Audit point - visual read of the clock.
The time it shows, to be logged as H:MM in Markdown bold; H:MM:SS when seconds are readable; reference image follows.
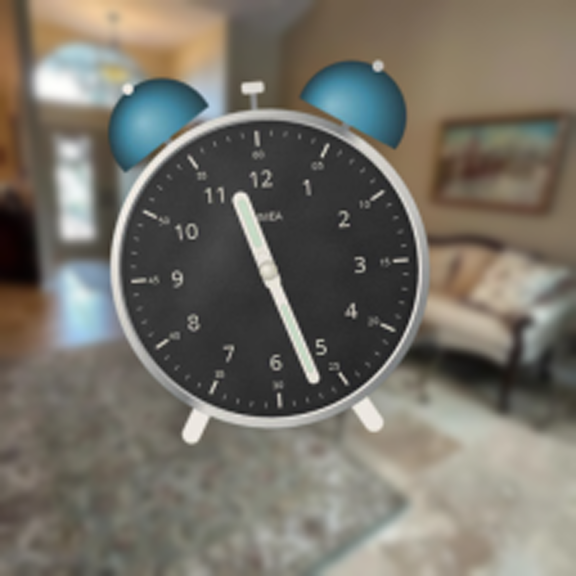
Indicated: **11:27**
